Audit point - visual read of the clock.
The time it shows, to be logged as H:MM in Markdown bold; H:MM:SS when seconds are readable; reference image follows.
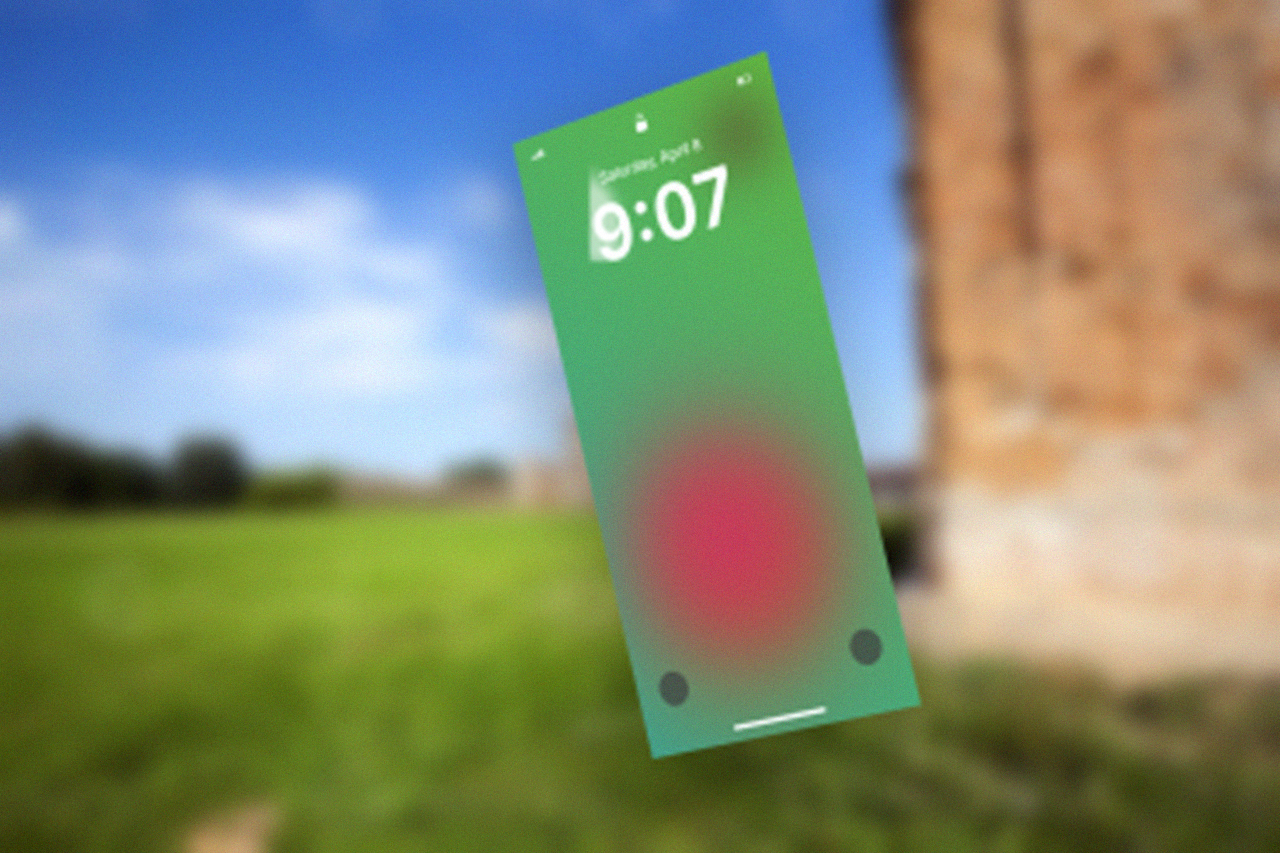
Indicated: **9:07**
